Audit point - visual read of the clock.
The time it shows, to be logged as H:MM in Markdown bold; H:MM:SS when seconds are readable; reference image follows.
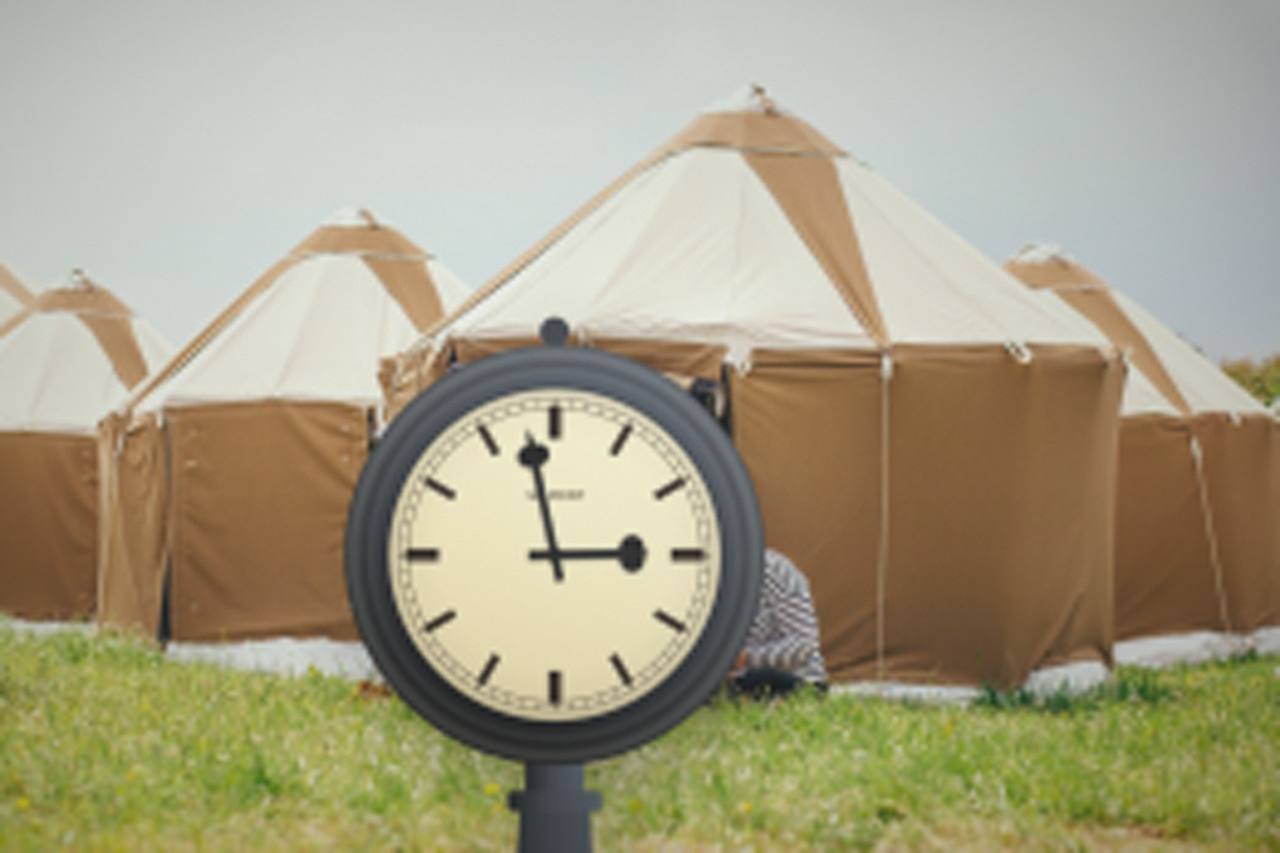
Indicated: **2:58**
